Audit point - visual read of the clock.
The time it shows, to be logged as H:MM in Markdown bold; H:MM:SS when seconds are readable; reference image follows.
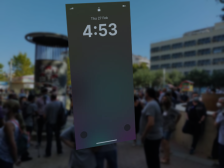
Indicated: **4:53**
